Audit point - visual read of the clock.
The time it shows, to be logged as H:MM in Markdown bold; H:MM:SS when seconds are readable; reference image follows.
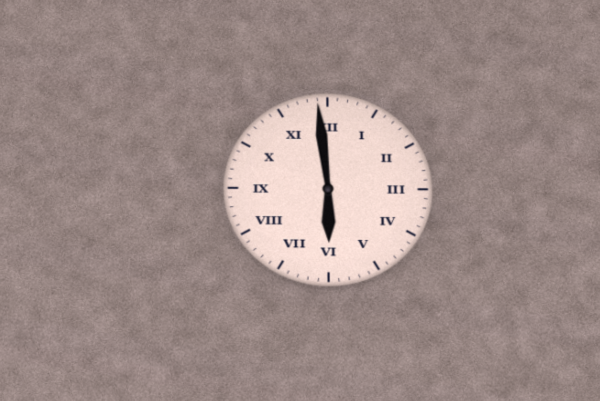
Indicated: **5:59**
